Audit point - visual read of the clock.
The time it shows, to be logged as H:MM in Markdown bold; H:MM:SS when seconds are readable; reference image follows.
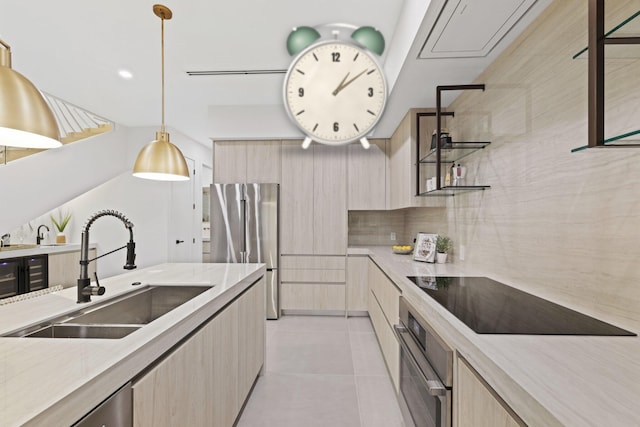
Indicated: **1:09**
